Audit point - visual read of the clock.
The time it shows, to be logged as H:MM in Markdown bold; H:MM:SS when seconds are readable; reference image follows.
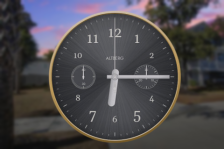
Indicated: **6:15**
